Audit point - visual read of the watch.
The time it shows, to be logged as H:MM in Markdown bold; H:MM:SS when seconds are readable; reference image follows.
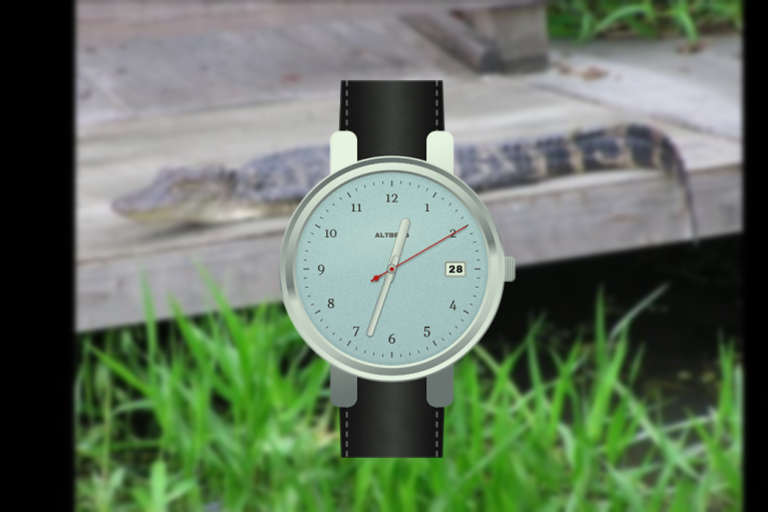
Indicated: **12:33:10**
